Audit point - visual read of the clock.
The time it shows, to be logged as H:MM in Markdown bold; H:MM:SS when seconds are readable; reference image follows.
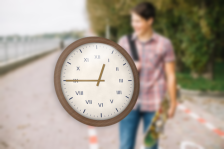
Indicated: **12:45**
